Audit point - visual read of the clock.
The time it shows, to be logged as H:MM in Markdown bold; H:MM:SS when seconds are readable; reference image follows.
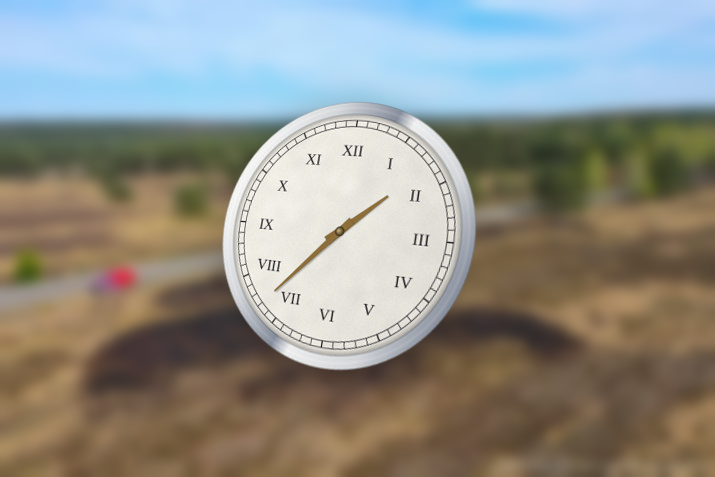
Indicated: **1:37**
